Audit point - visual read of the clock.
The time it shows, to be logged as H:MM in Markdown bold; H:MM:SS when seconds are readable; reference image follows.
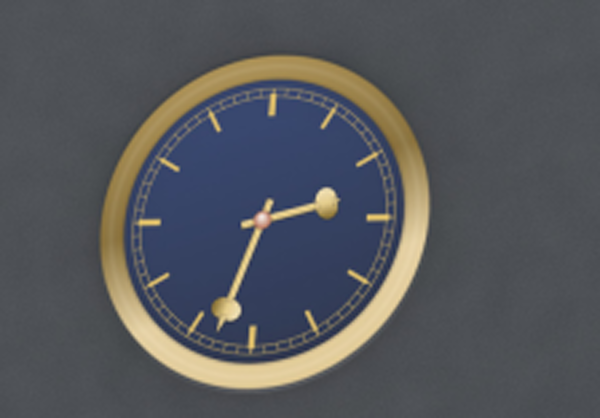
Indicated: **2:33**
